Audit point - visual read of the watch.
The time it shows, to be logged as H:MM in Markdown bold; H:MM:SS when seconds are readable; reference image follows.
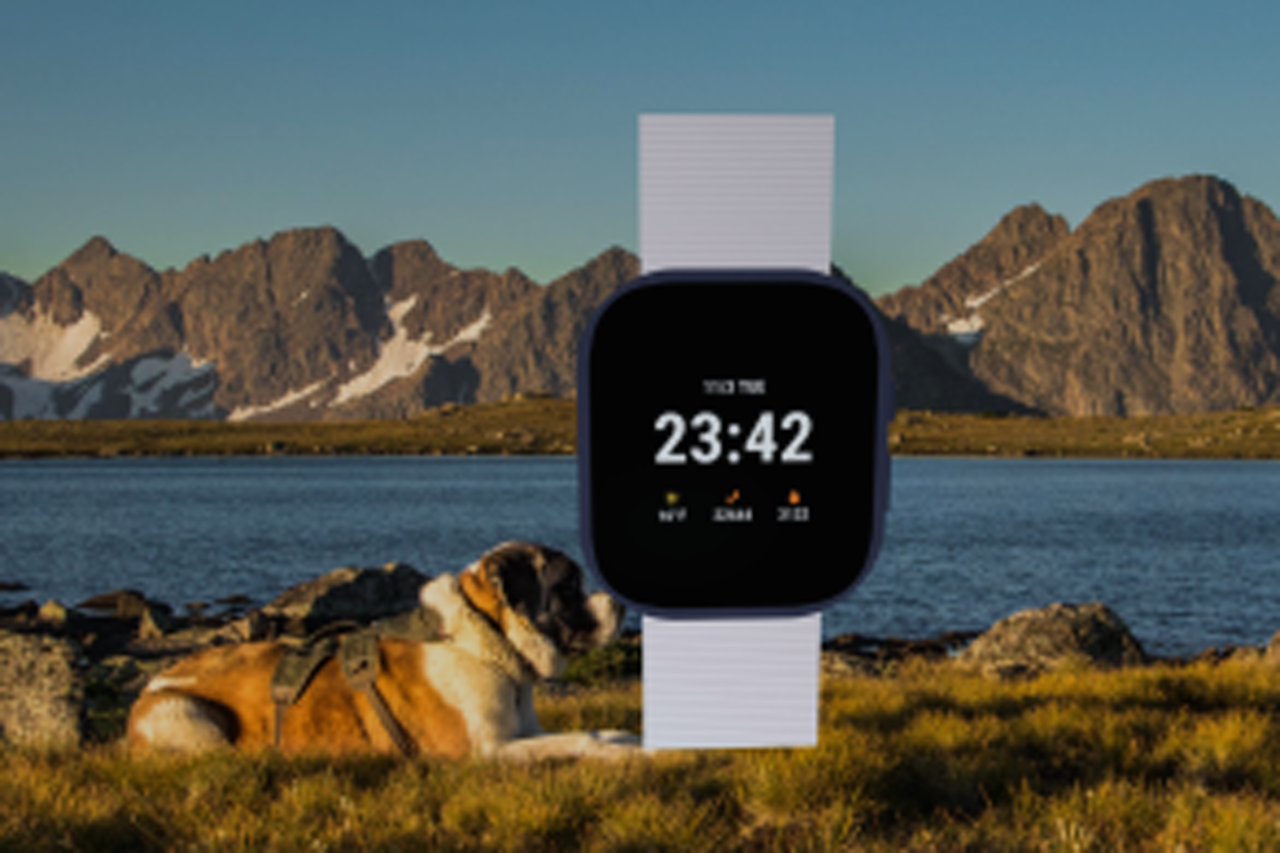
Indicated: **23:42**
